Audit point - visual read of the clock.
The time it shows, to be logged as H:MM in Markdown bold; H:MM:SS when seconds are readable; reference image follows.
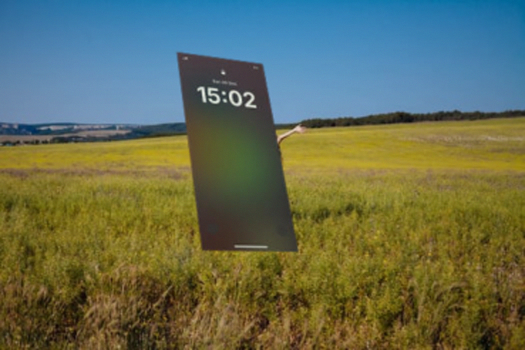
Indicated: **15:02**
